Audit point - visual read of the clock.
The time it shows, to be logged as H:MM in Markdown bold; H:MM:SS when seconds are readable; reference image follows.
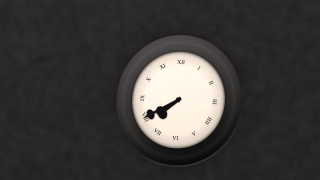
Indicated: **7:40**
